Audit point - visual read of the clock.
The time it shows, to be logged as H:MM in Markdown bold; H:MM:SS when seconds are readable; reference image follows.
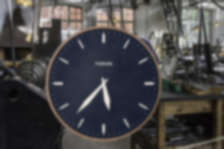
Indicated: **5:37**
